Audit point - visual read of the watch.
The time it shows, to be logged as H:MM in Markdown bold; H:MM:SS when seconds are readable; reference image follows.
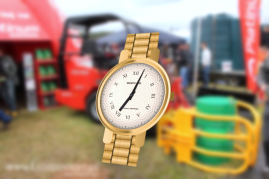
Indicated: **7:03**
